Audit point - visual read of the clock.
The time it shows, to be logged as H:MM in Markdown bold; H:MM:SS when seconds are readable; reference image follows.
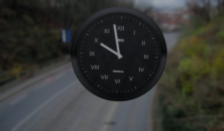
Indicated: **9:58**
